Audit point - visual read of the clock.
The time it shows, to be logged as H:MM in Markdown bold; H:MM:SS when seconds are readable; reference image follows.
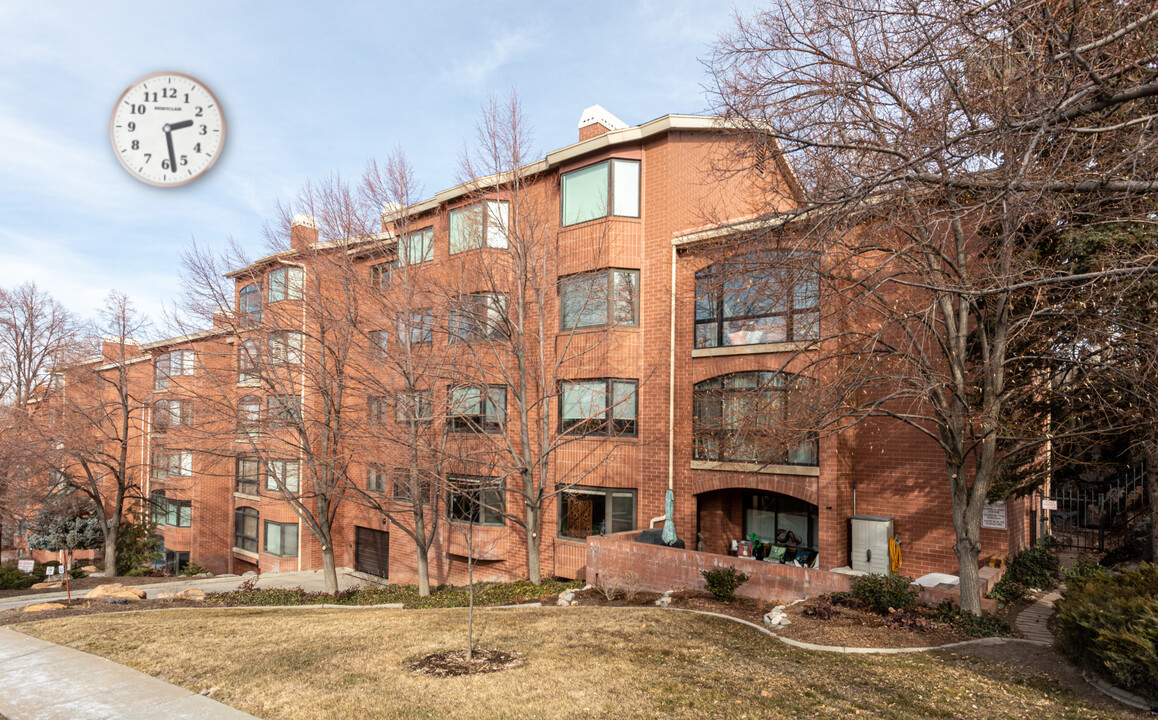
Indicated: **2:28**
